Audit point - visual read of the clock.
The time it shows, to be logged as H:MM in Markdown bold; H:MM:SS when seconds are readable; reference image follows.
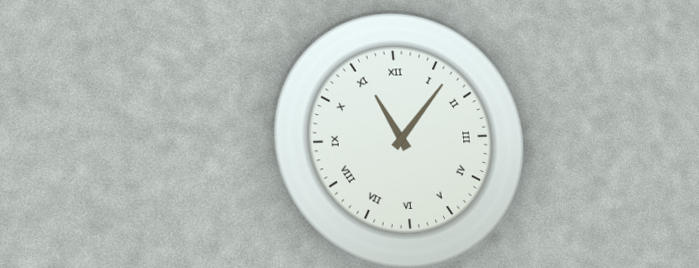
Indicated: **11:07**
